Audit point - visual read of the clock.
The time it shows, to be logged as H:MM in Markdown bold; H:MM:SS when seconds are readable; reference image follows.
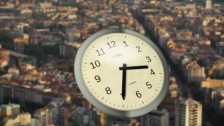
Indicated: **3:35**
